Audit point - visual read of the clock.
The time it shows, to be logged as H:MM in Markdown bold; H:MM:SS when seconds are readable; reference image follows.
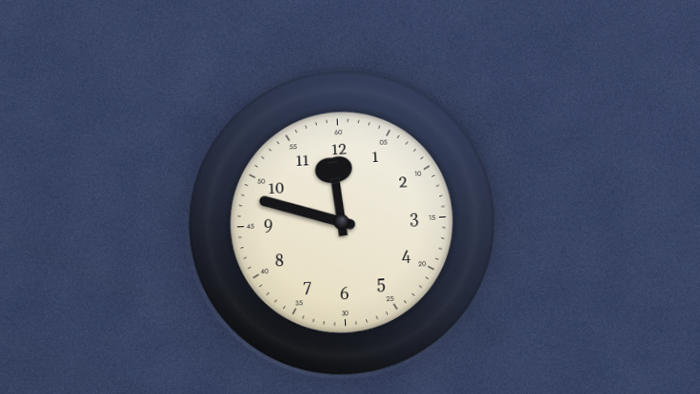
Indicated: **11:48**
